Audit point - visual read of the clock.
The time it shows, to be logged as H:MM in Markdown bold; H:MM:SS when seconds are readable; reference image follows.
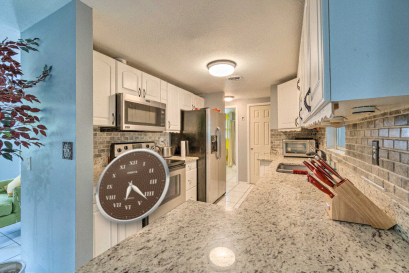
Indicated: **6:22**
